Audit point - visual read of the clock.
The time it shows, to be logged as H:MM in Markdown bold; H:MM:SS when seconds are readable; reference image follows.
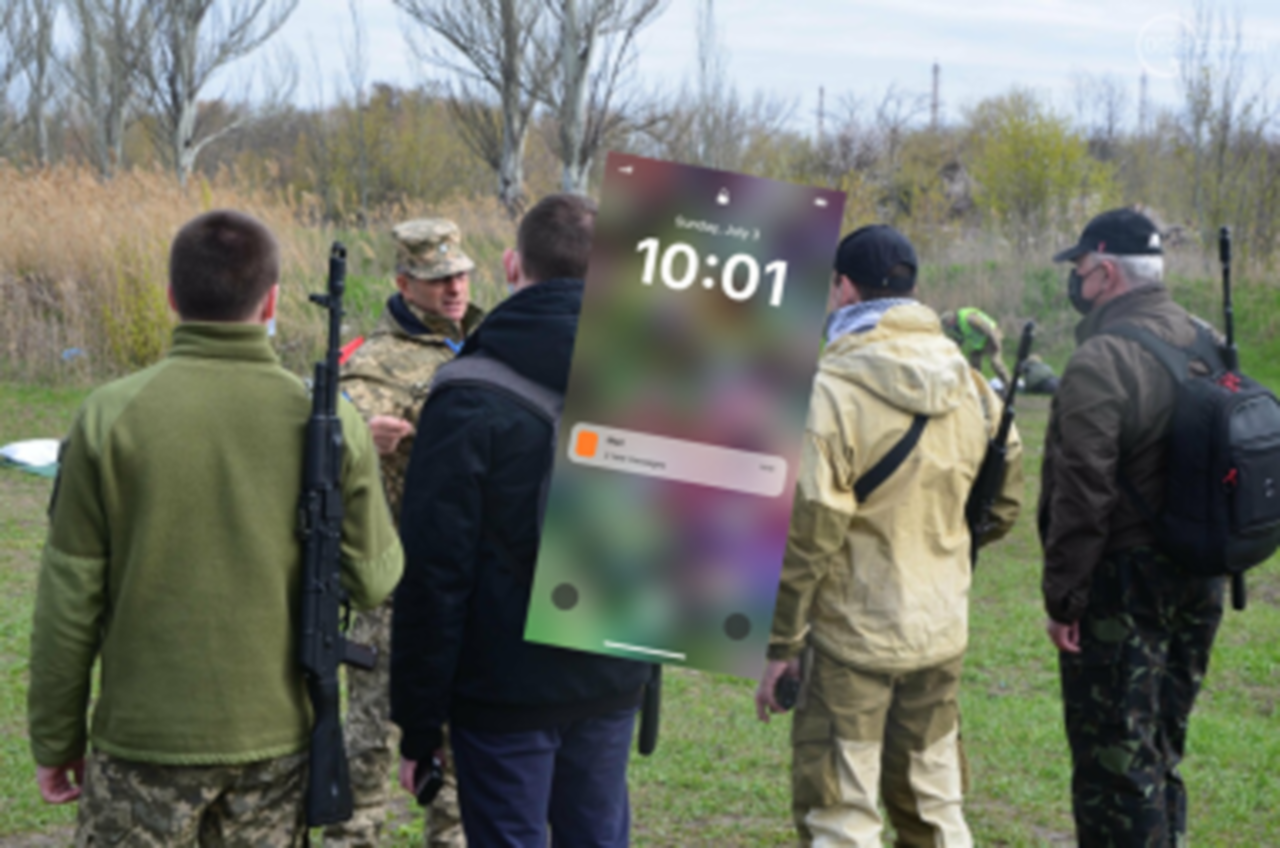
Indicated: **10:01**
